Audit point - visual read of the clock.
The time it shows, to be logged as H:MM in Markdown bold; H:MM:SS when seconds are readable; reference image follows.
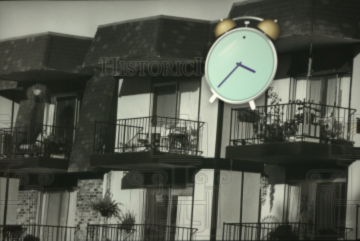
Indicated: **3:36**
